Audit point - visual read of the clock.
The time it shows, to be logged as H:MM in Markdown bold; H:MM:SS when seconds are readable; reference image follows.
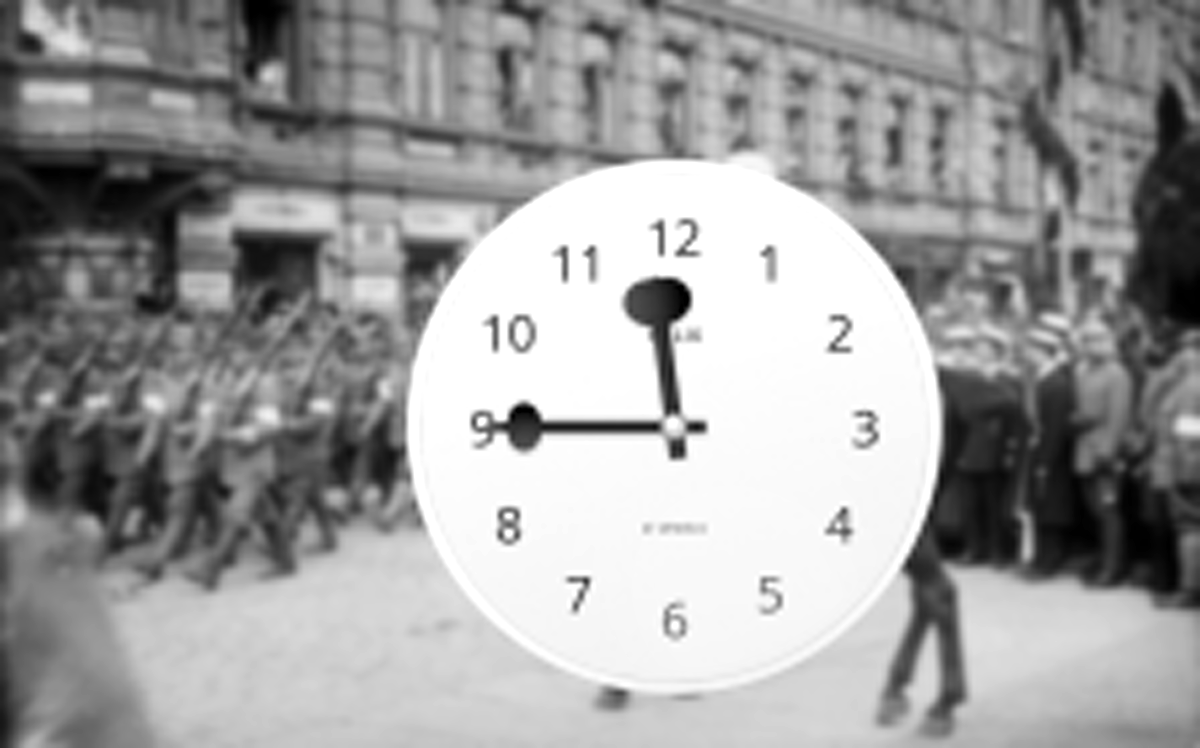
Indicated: **11:45**
